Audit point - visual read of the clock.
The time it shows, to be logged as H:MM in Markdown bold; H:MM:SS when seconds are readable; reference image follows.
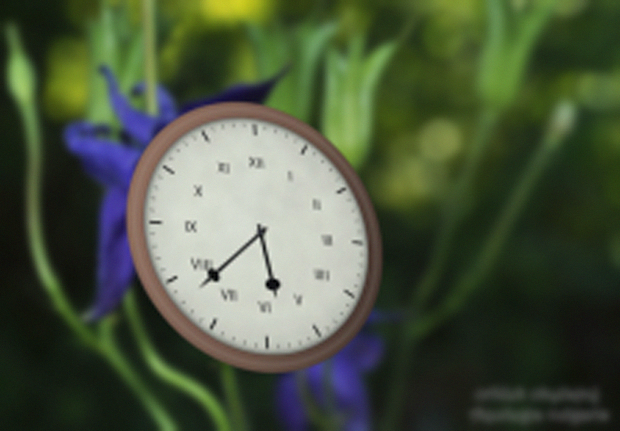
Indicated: **5:38**
